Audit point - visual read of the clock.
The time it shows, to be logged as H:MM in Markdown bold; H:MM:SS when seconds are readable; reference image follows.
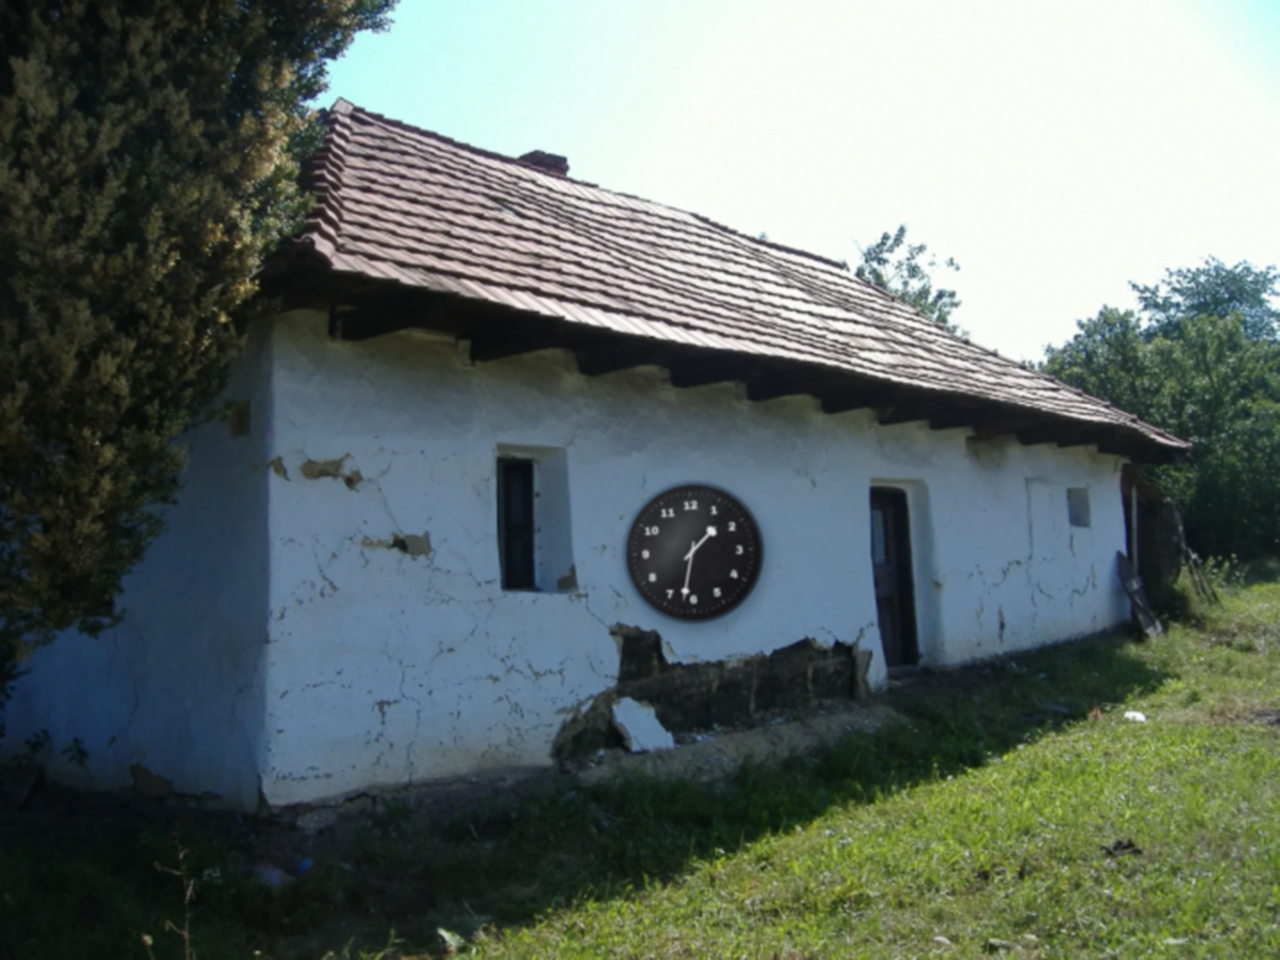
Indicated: **1:32**
